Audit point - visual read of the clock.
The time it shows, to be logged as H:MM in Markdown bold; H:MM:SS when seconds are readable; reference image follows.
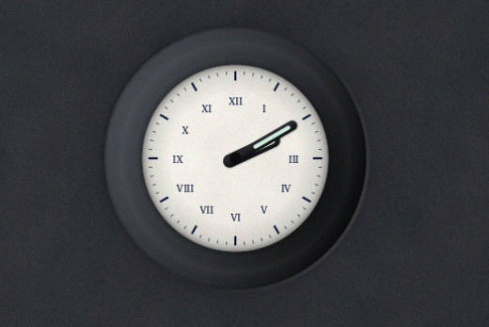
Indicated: **2:10**
